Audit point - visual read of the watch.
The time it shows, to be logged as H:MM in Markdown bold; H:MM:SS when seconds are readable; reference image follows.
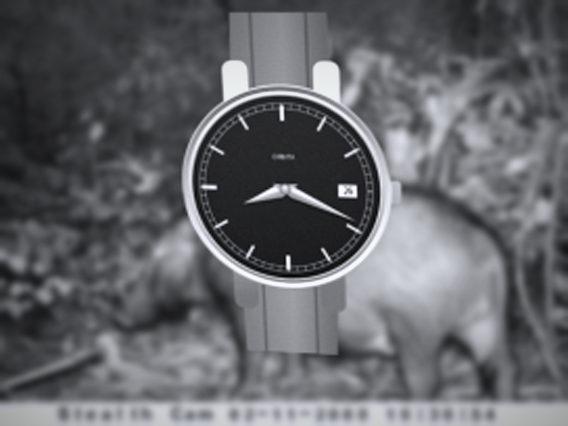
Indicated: **8:19**
